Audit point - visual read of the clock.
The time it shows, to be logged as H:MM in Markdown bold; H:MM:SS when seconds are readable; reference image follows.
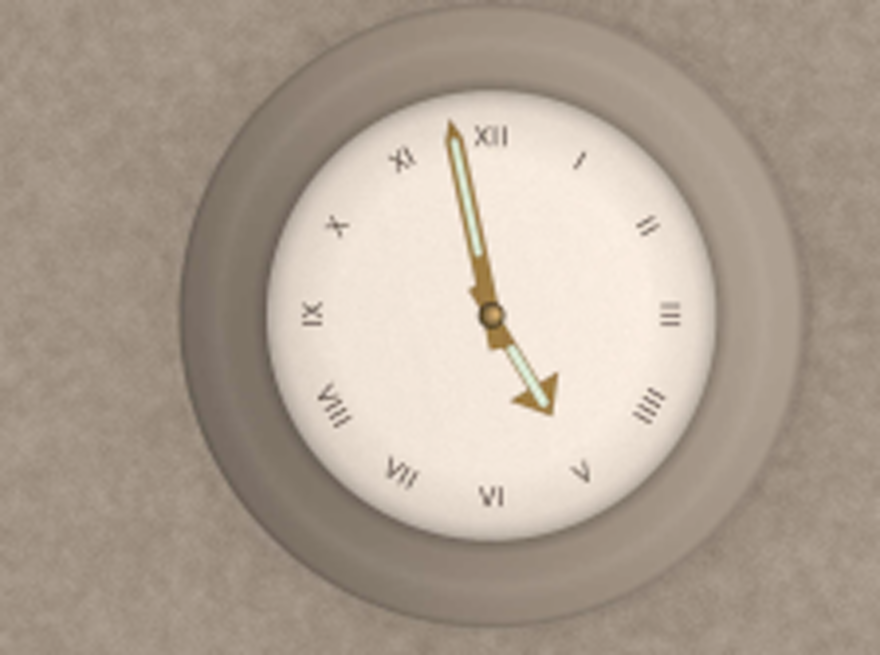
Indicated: **4:58**
